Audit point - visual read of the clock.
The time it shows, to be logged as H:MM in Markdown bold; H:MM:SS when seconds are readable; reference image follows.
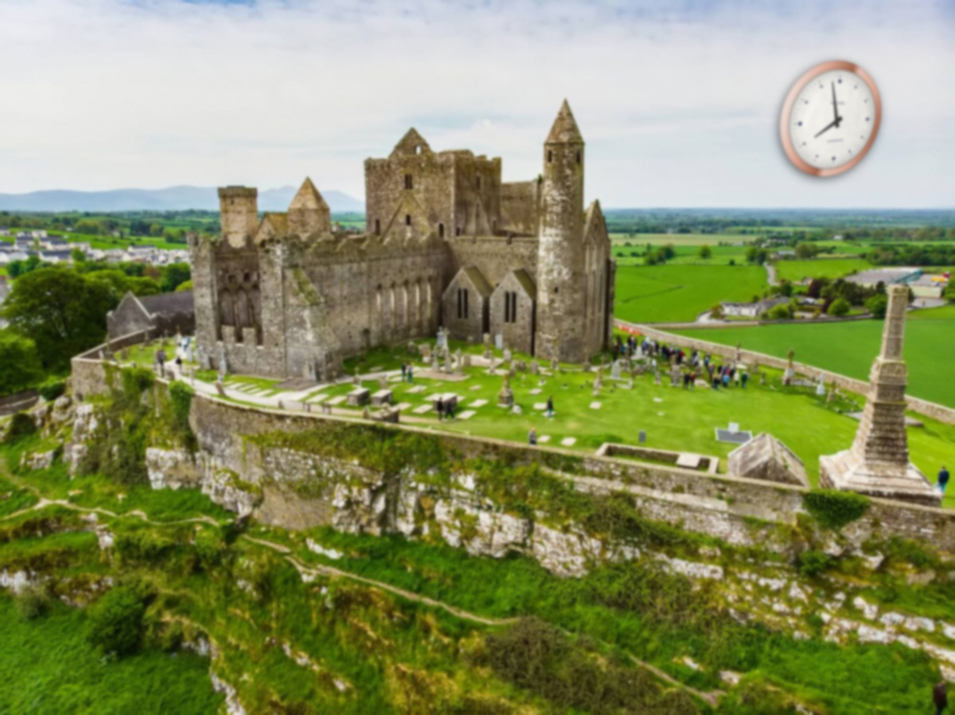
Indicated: **7:58**
